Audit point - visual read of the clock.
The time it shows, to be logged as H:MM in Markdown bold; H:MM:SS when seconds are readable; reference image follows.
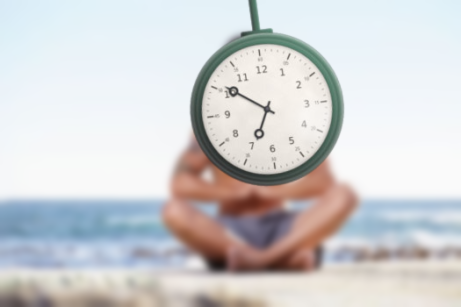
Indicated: **6:51**
